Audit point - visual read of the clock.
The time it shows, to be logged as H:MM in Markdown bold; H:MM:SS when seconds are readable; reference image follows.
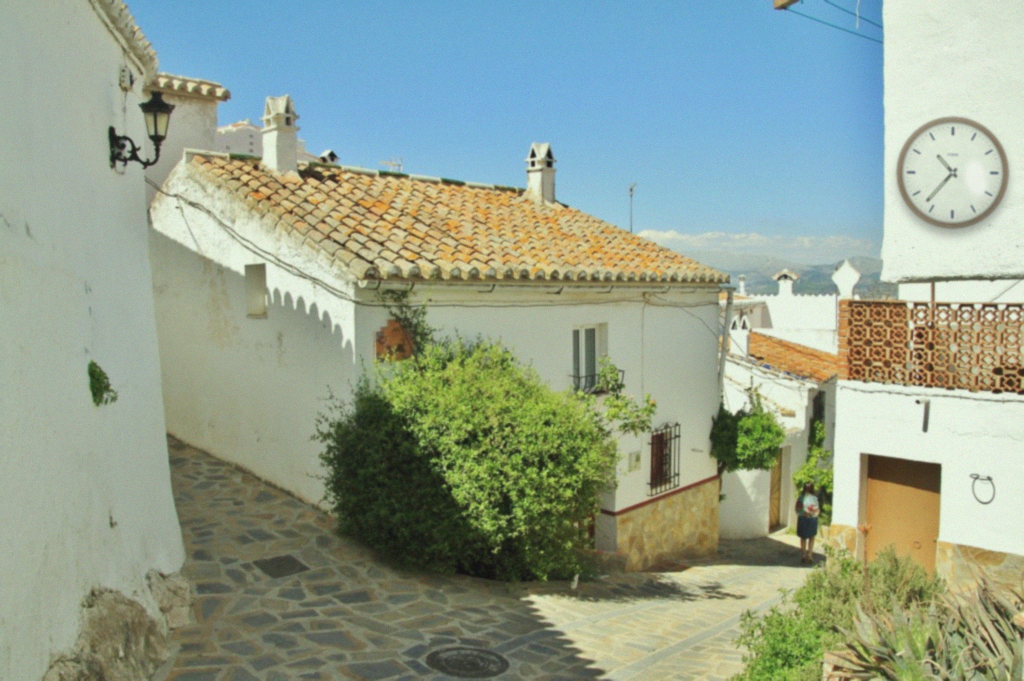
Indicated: **10:37**
